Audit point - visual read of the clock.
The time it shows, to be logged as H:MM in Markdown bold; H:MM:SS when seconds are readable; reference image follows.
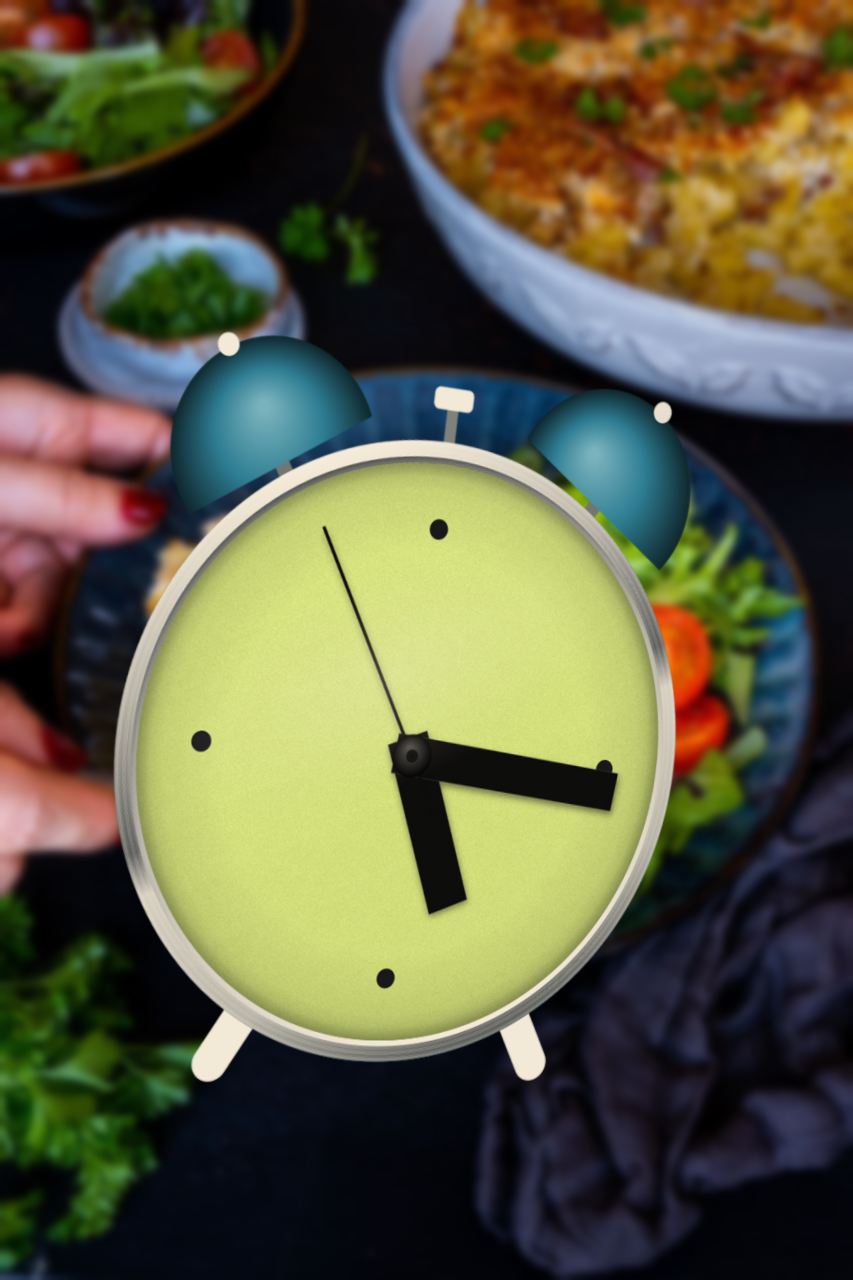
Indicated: **5:15:55**
